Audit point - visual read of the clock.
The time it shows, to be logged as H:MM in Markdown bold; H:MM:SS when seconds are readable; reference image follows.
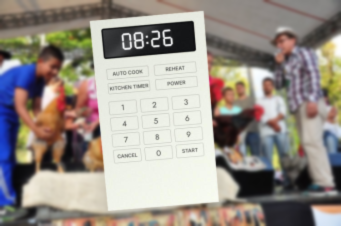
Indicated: **8:26**
